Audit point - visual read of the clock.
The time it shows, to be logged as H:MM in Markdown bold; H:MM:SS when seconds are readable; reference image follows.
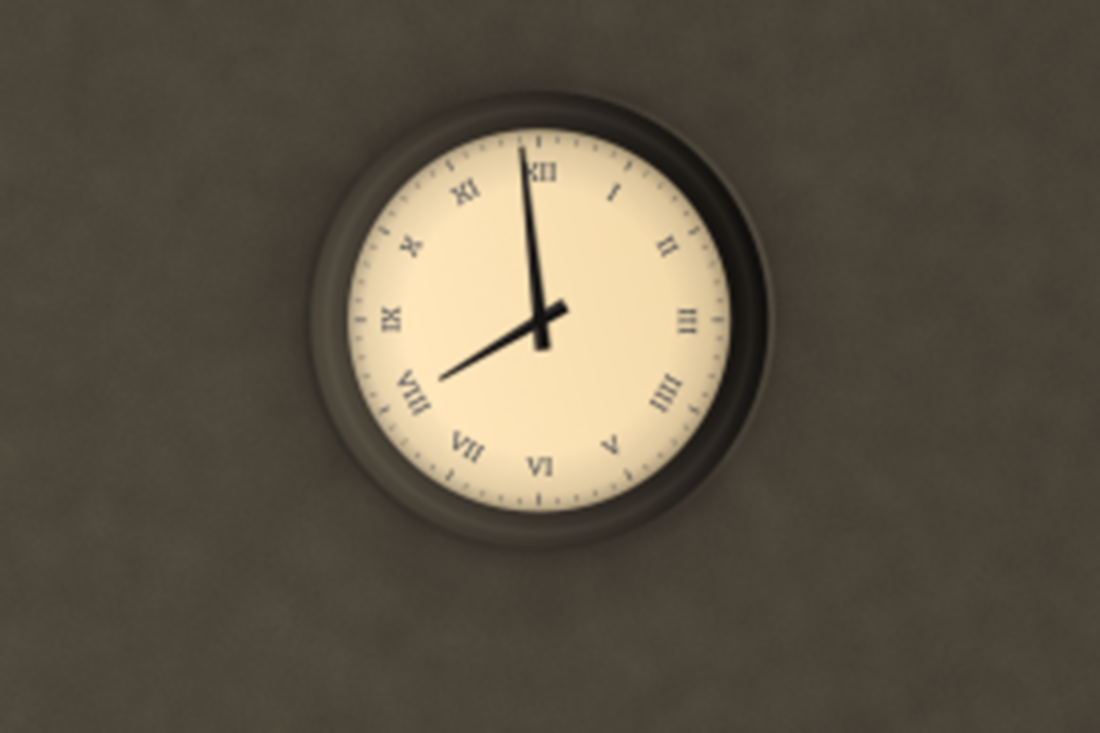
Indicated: **7:59**
